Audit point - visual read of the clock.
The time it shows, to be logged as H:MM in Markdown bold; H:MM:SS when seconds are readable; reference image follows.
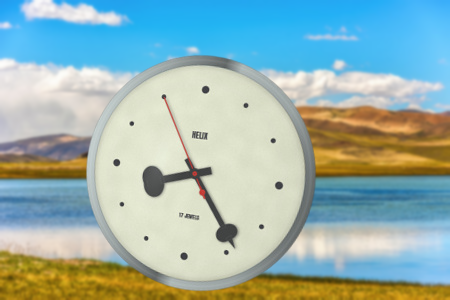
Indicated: **8:23:55**
